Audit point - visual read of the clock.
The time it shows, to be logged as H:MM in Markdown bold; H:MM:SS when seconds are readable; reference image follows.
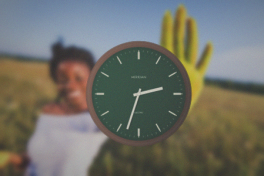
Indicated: **2:33**
